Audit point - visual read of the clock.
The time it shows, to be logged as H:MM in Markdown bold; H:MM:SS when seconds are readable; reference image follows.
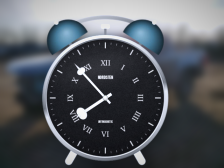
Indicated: **7:53**
